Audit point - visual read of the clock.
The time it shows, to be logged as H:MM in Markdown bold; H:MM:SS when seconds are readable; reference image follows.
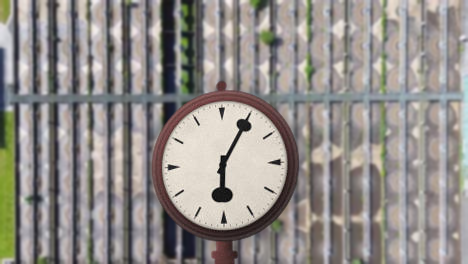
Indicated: **6:05**
